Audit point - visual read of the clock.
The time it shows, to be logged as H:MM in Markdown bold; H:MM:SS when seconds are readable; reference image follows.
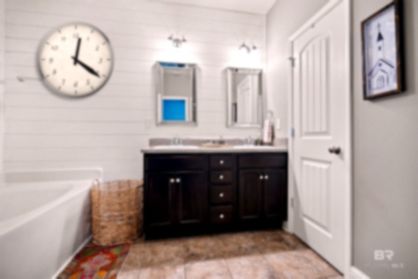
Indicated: **12:21**
